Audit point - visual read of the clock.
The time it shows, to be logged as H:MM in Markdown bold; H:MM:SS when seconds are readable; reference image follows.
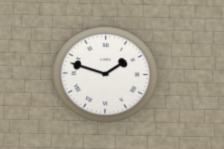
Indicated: **1:48**
